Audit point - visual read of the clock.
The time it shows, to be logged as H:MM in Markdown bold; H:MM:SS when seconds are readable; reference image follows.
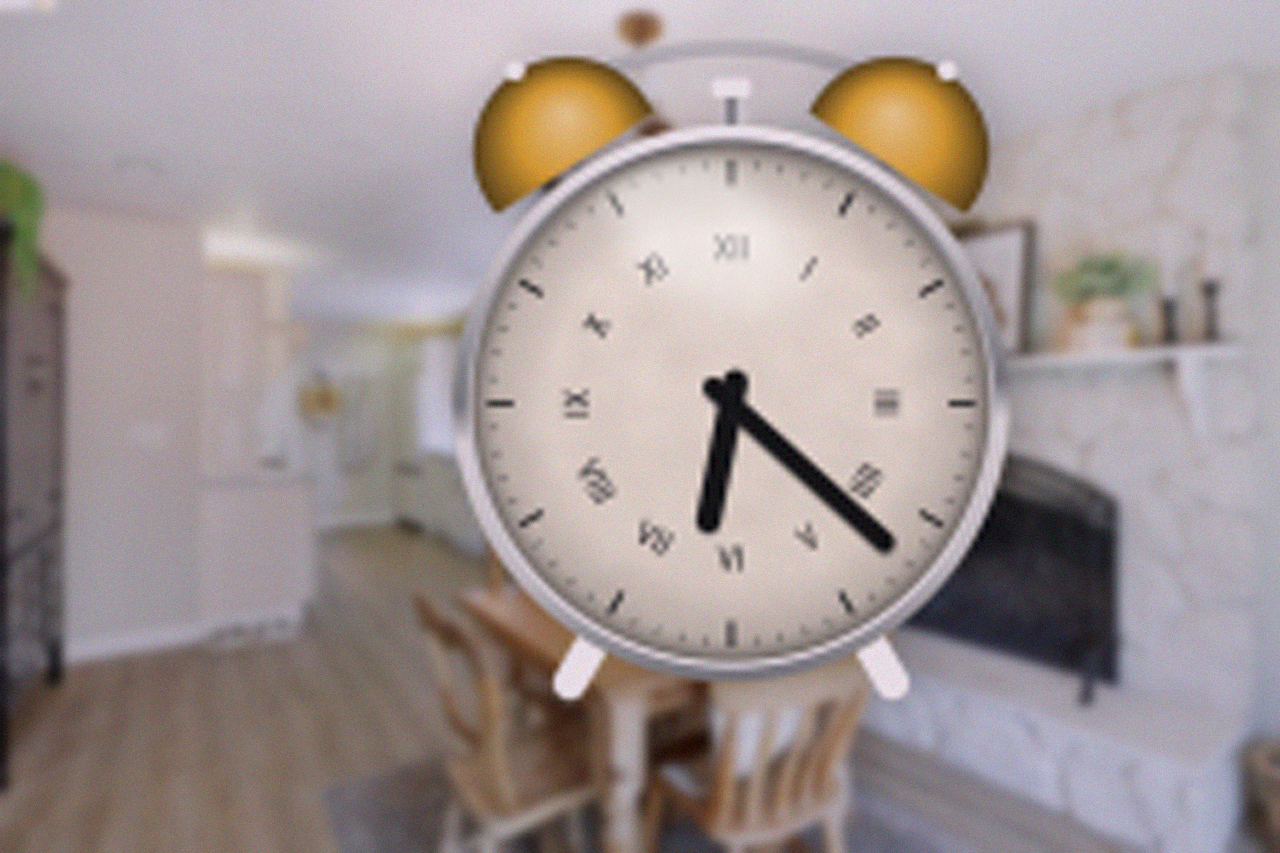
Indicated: **6:22**
